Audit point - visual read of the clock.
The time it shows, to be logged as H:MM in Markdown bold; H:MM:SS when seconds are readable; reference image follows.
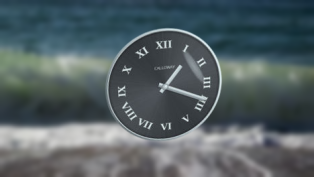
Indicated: **1:19**
